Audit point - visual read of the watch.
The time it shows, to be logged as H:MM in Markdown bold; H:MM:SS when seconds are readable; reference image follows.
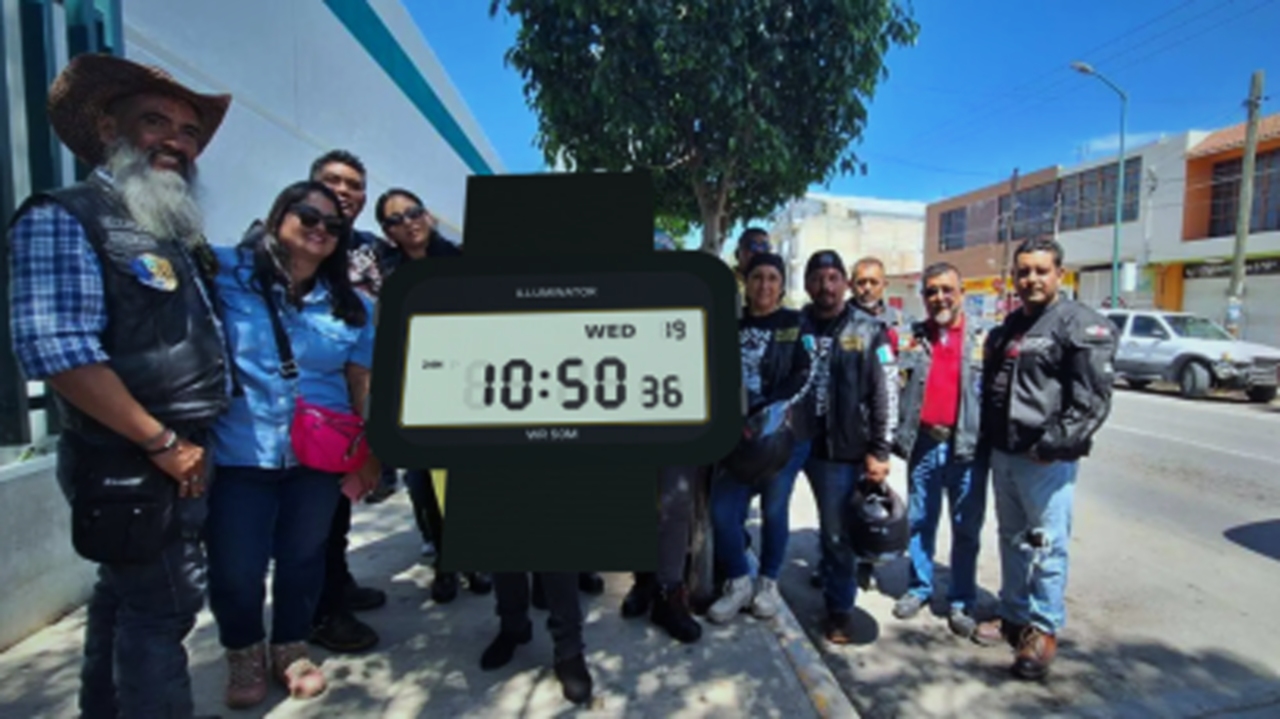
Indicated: **10:50:36**
